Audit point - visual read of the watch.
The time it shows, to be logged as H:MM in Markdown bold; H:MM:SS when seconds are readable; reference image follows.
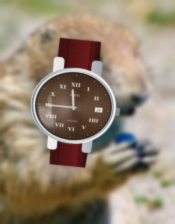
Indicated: **11:45**
